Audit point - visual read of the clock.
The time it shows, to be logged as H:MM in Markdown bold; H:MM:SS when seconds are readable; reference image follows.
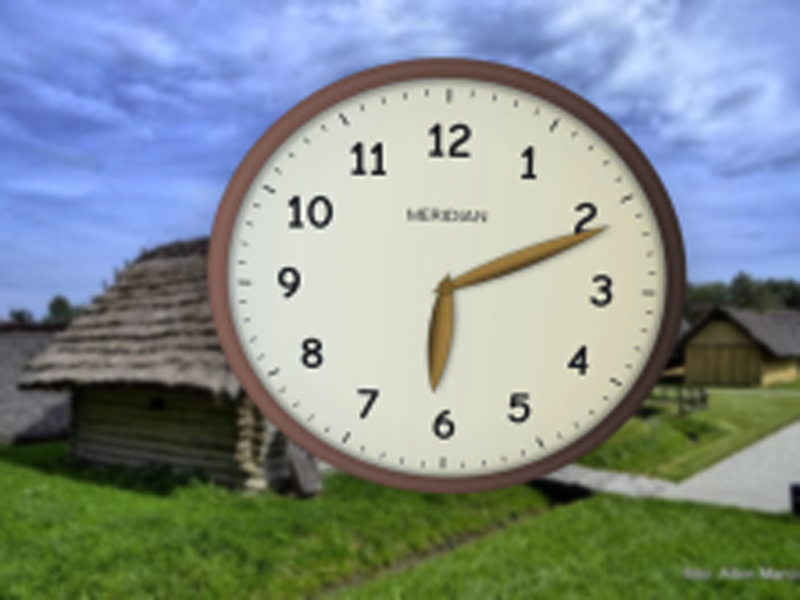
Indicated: **6:11**
